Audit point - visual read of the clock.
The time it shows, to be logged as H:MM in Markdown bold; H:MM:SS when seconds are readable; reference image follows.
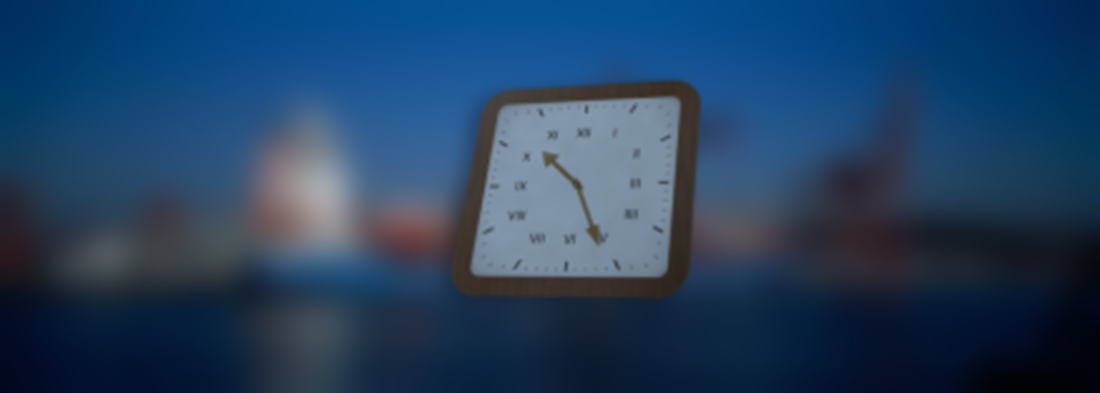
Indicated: **10:26**
